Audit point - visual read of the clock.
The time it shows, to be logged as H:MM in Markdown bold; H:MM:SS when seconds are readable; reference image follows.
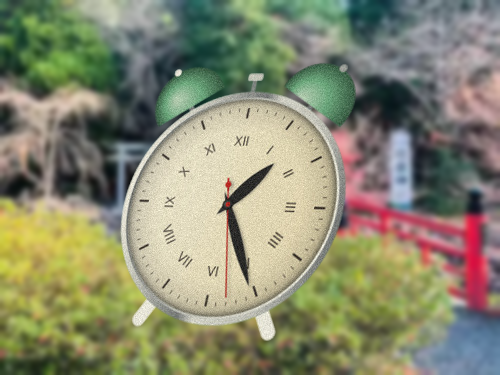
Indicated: **1:25:28**
